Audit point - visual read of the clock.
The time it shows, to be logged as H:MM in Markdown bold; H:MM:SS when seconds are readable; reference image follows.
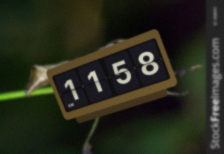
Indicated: **11:58**
